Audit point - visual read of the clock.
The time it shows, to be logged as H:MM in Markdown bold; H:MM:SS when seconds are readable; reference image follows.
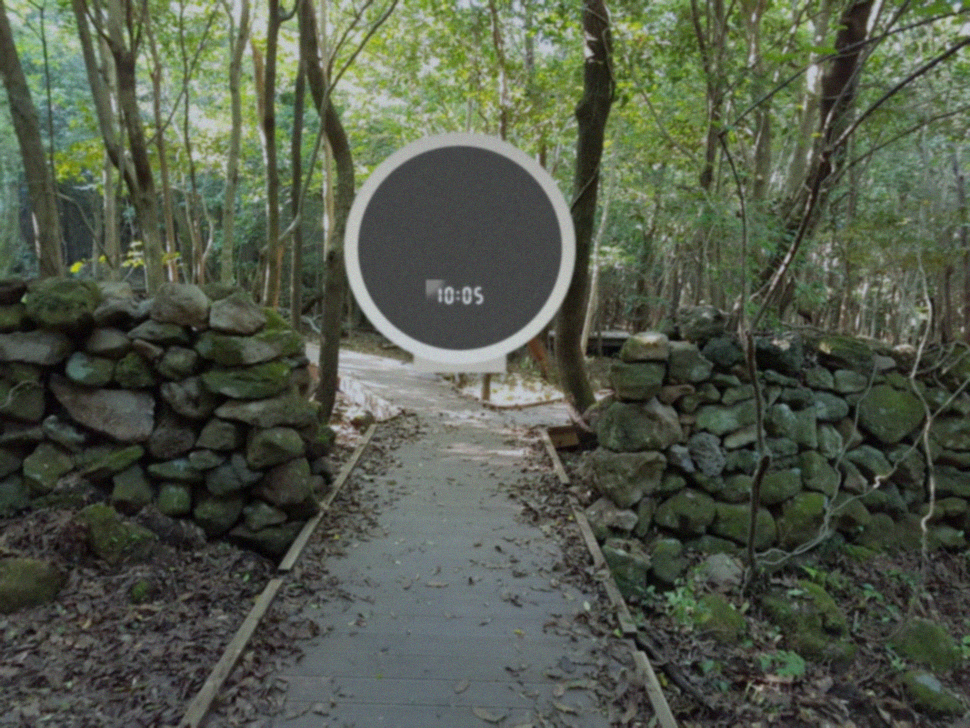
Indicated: **10:05**
